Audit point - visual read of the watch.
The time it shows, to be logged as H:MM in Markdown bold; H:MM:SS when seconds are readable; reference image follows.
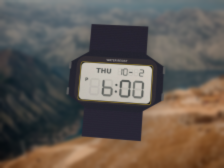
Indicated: **6:00**
